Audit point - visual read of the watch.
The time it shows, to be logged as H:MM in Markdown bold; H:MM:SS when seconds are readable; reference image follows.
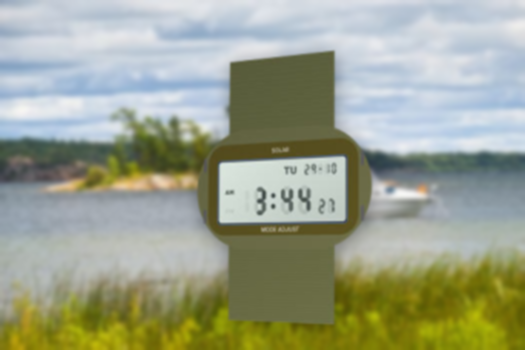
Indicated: **3:44:27**
